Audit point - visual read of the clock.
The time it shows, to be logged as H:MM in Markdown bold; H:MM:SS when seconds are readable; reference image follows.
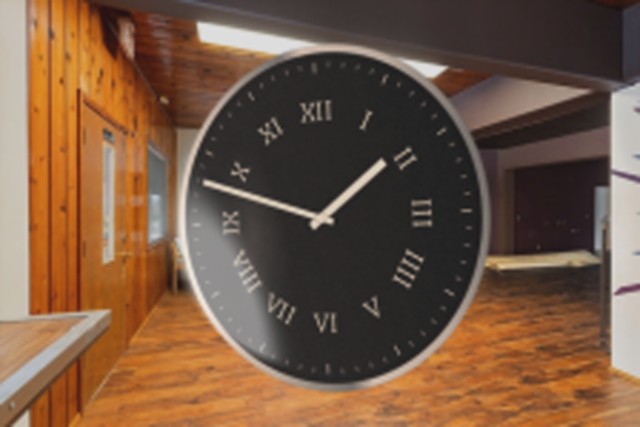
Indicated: **1:48**
